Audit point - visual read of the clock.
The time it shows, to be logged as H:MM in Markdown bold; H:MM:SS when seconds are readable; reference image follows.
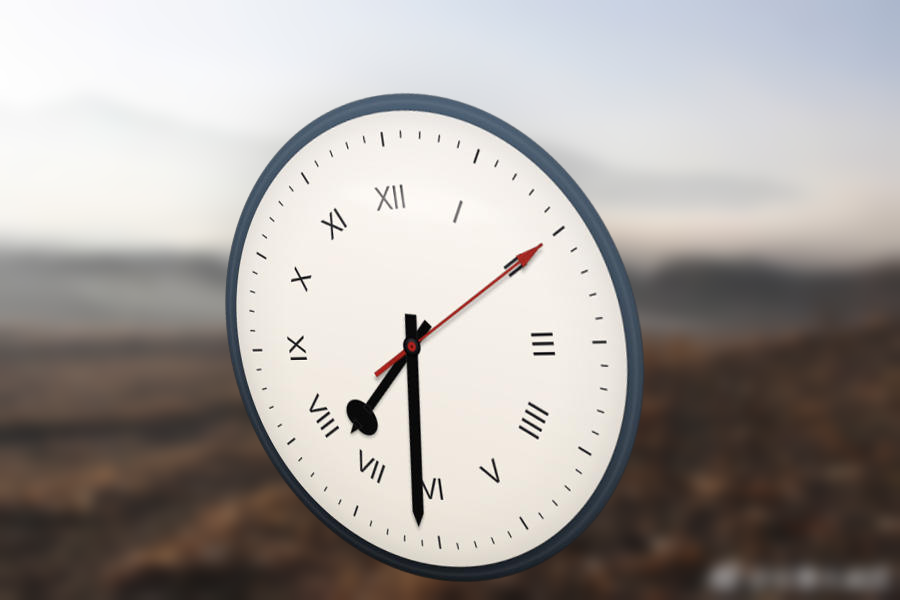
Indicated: **7:31:10**
